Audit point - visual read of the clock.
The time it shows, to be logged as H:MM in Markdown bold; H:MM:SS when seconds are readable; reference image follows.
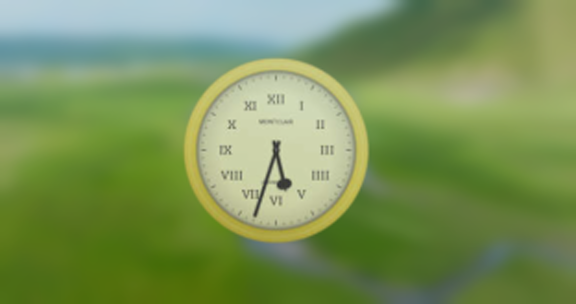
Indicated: **5:33**
